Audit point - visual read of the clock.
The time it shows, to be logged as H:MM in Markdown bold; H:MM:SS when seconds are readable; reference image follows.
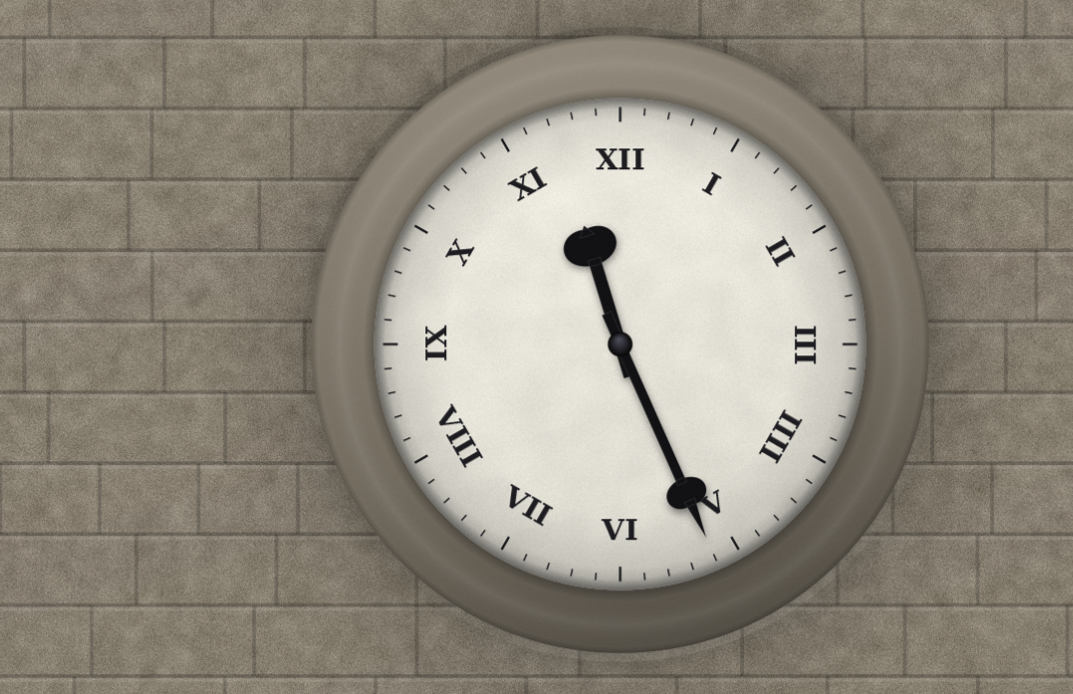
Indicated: **11:26**
